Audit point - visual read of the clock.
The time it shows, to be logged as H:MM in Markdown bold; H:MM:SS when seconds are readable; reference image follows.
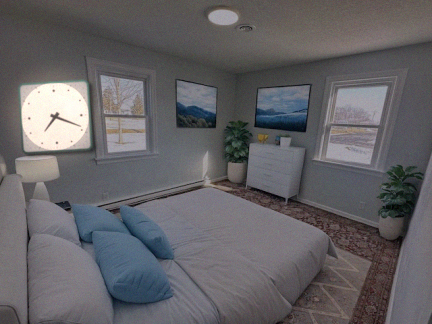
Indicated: **7:19**
